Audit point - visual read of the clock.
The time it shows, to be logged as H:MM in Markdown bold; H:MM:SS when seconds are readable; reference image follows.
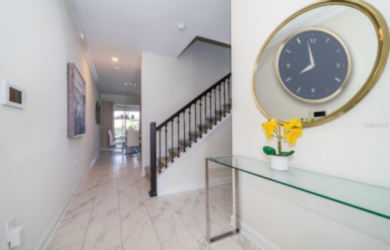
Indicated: **7:58**
